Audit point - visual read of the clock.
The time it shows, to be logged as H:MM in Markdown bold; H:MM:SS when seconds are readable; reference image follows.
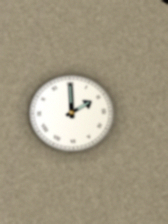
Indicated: **2:00**
